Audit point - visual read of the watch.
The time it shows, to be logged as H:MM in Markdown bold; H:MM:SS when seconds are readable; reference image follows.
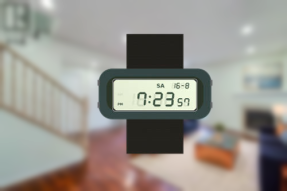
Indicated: **7:23:57**
